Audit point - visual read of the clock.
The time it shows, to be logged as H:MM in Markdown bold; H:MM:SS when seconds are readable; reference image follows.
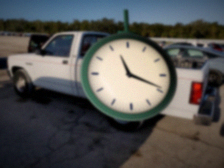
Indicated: **11:19**
